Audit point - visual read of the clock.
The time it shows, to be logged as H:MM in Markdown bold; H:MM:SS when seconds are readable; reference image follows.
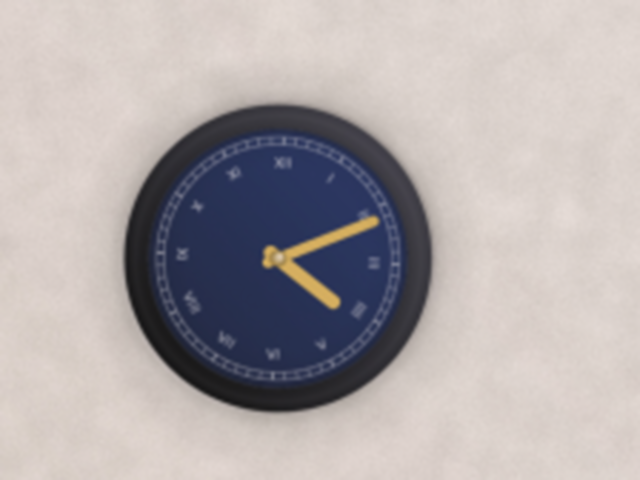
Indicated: **4:11**
